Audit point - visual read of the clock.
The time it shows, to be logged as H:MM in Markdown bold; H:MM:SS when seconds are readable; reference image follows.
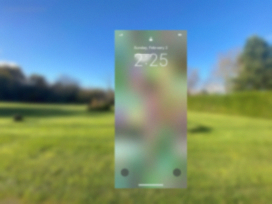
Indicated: **2:25**
